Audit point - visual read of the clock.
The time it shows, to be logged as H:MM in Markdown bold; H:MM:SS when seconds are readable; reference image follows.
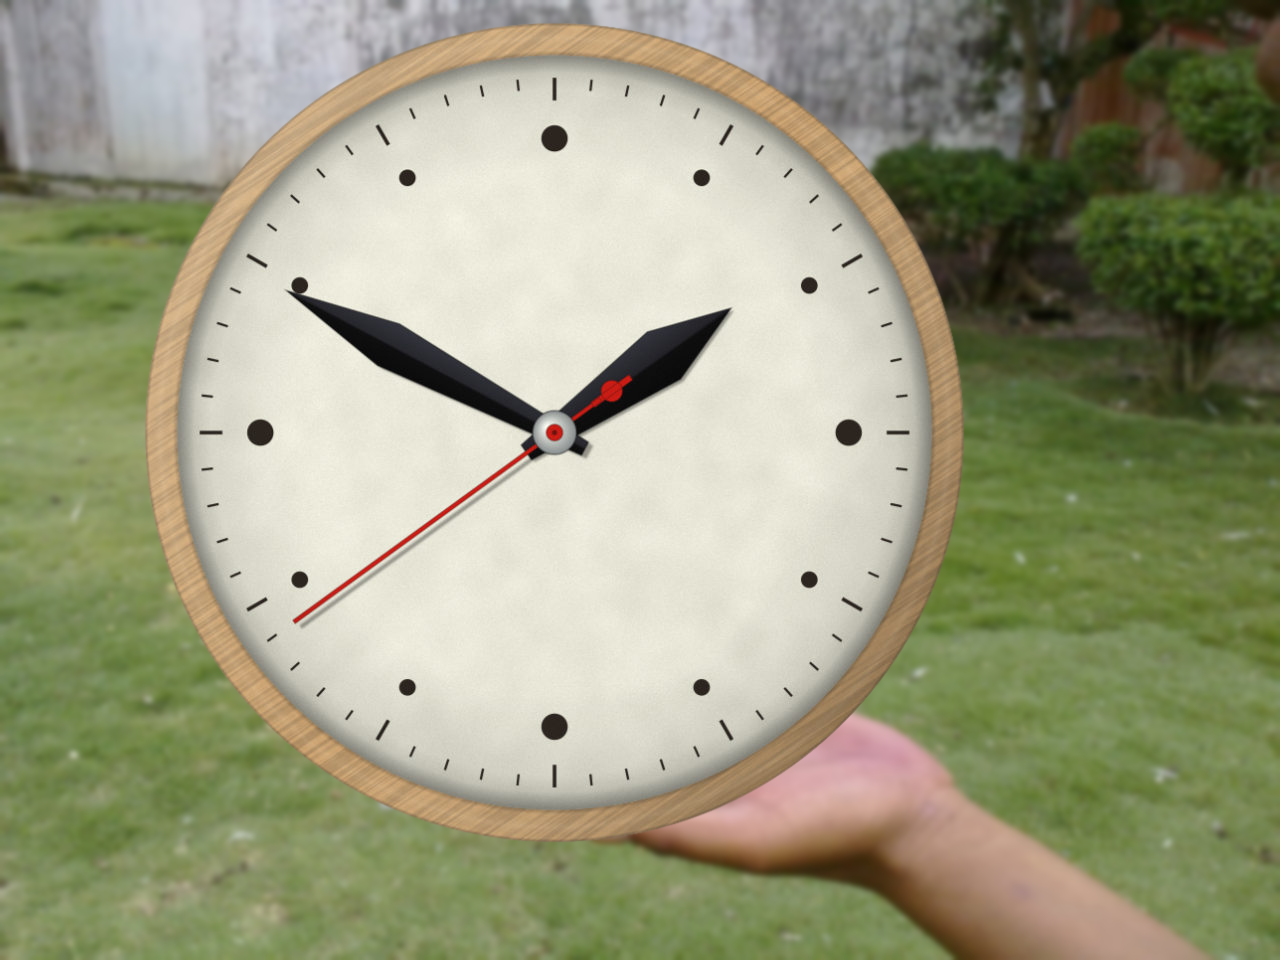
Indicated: **1:49:39**
